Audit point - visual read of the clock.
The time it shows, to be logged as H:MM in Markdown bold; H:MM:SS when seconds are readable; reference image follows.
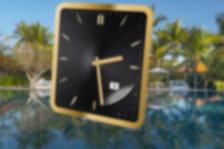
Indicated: **2:28**
